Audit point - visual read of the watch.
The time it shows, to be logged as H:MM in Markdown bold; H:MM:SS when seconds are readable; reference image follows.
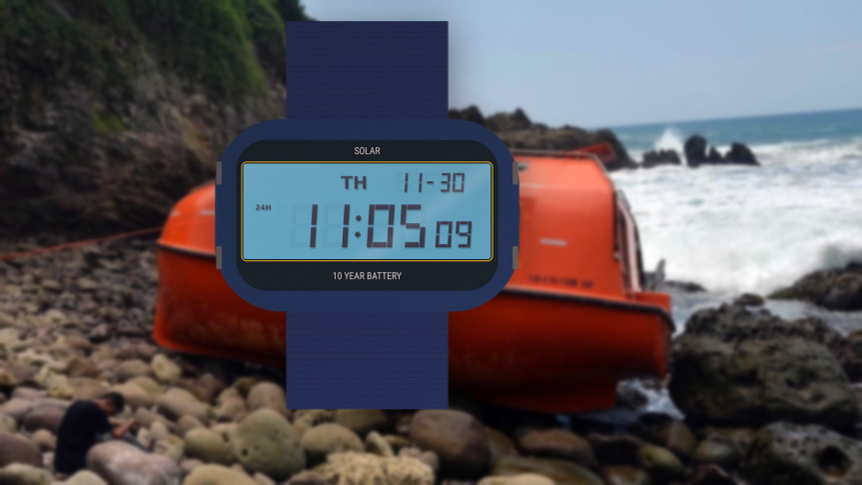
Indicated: **11:05:09**
